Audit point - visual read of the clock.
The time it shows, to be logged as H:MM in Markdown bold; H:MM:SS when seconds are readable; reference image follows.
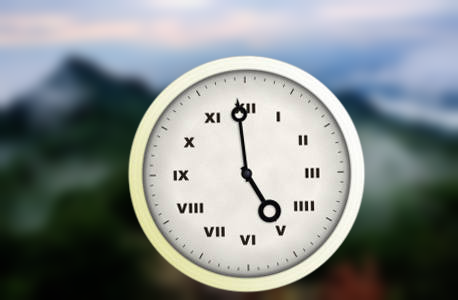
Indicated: **4:59**
